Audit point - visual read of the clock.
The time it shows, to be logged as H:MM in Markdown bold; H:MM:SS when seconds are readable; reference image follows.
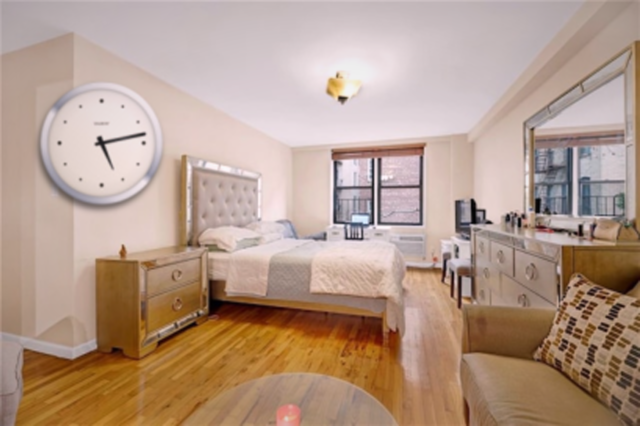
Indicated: **5:13**
